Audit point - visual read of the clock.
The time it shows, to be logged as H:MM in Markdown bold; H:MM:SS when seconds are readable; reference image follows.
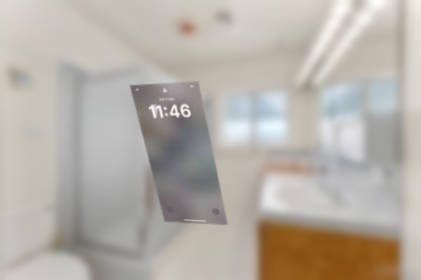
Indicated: **11:46**
